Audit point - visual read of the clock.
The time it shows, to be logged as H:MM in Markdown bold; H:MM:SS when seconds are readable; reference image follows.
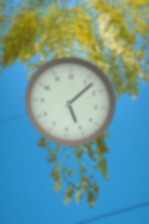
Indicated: **5:07**
